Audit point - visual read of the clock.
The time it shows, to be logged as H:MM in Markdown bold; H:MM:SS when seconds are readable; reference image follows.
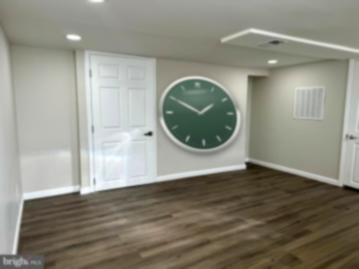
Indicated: **1:50**
